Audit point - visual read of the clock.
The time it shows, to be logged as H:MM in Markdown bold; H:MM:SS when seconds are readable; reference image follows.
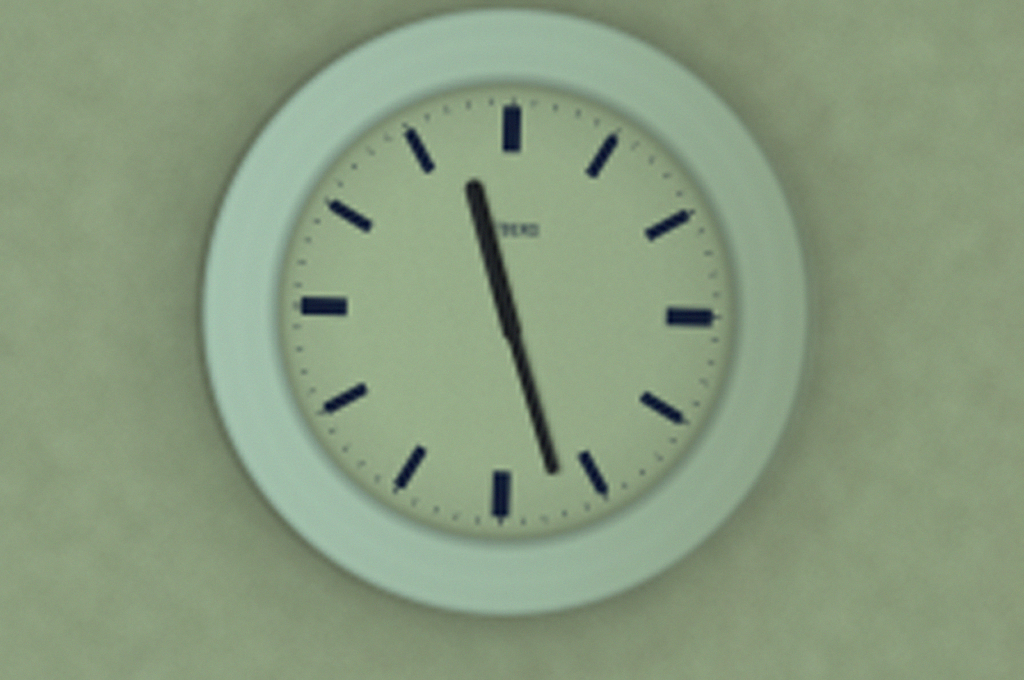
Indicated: **11:27**
